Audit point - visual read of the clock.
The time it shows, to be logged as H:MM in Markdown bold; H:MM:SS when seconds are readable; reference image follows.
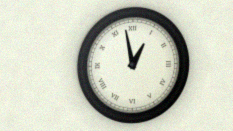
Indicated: **12:58**
